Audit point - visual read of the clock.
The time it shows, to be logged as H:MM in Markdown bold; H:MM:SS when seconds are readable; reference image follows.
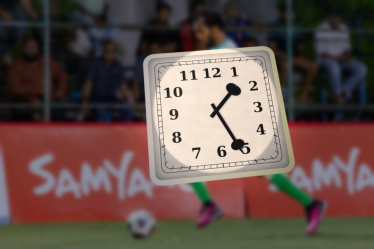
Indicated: **1:26**
